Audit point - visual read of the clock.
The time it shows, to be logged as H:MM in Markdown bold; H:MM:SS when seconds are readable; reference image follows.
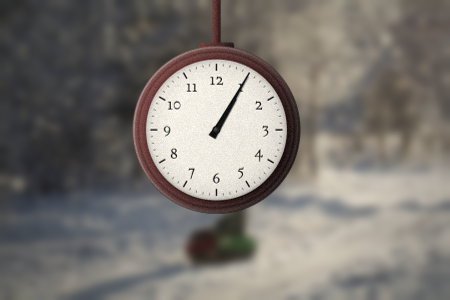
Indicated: **1:05**
